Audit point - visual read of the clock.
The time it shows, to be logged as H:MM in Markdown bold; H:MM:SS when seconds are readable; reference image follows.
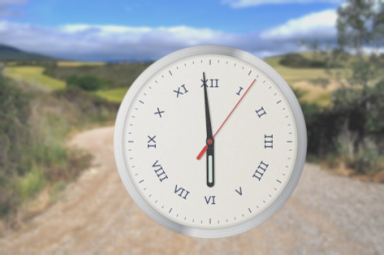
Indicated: **5:59:06**
